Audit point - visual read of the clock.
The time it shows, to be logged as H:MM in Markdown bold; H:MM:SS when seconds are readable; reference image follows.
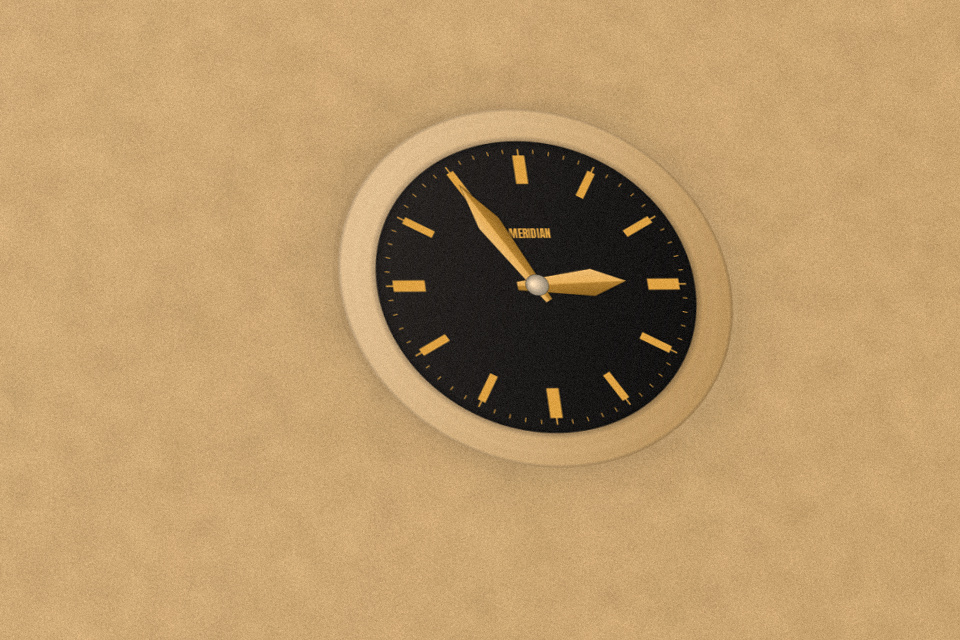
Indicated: **2:55**
